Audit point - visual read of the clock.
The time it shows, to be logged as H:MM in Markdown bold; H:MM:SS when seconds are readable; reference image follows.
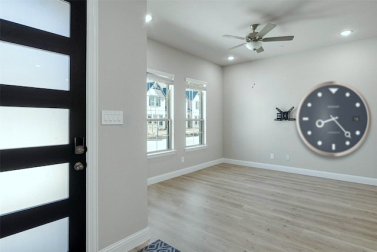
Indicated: **8:23**
